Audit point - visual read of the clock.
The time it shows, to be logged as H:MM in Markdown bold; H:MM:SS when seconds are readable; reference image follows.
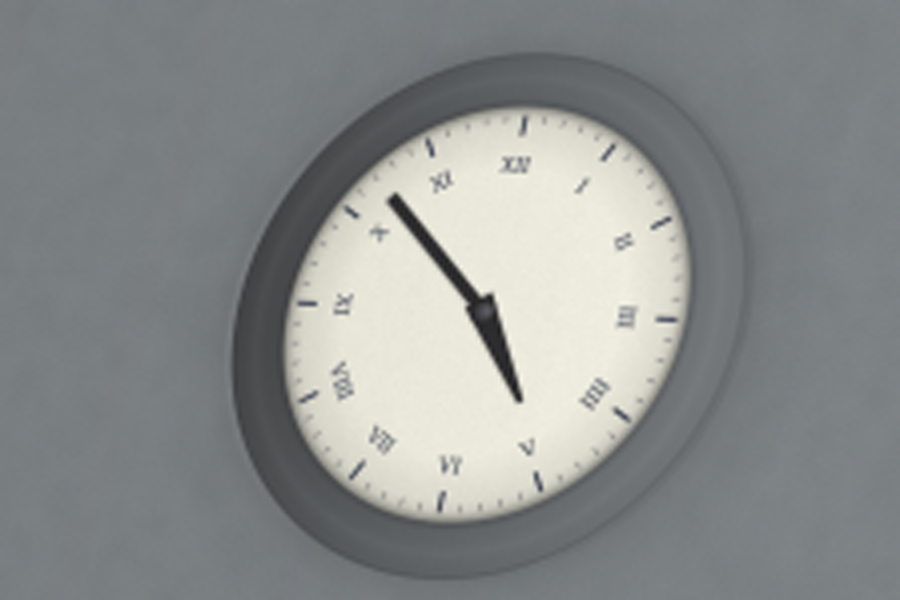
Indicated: **4:52**
